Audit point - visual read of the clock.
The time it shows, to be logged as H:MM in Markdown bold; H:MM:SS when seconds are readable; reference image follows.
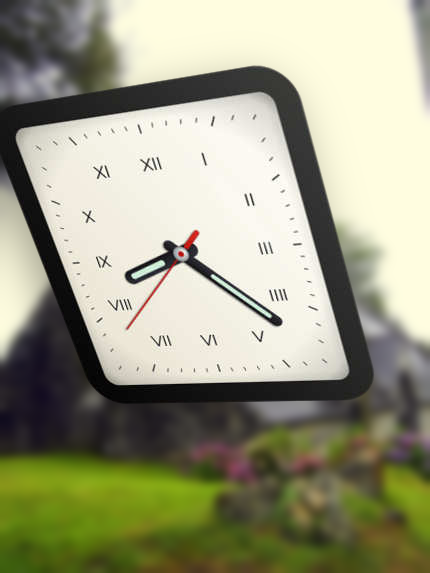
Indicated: **8:22:38**
